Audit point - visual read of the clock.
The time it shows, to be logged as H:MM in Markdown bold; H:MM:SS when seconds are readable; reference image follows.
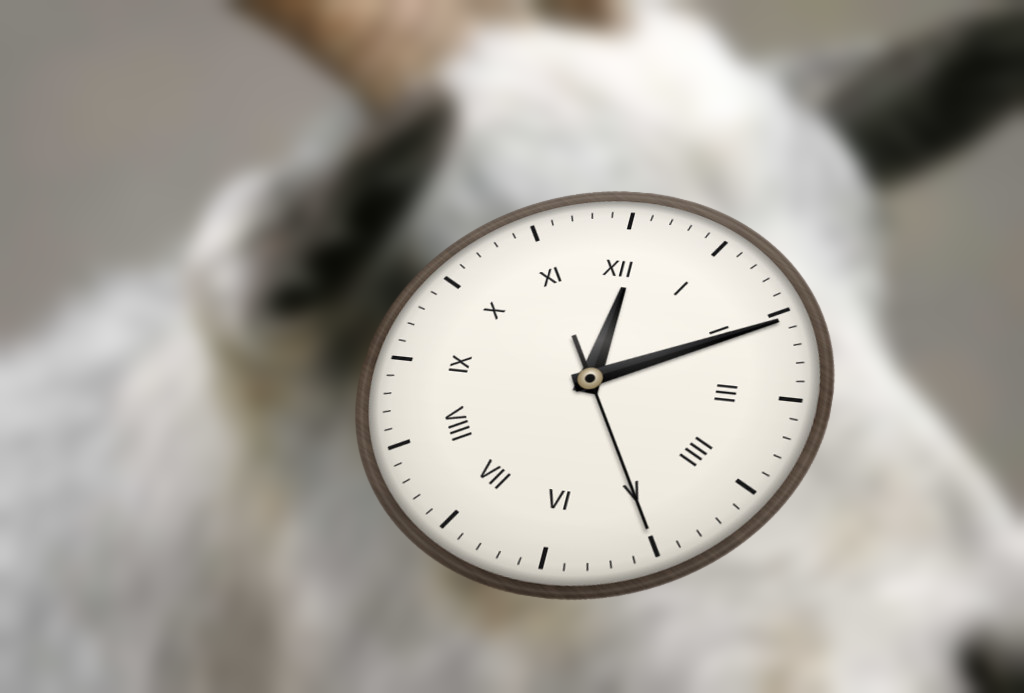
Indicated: **12:10:25**
